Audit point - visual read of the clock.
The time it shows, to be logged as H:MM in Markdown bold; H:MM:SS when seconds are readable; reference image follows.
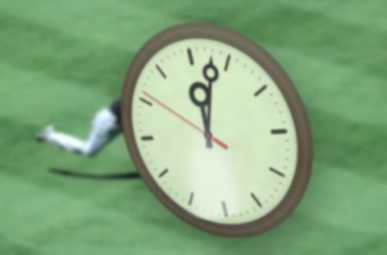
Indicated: **12:02:51**
